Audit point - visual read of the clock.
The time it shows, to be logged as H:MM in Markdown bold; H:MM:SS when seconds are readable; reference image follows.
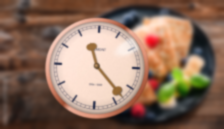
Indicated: **11:23**
